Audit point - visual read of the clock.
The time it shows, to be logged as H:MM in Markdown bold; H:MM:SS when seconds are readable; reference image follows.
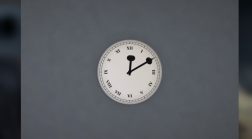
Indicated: **12:10**
